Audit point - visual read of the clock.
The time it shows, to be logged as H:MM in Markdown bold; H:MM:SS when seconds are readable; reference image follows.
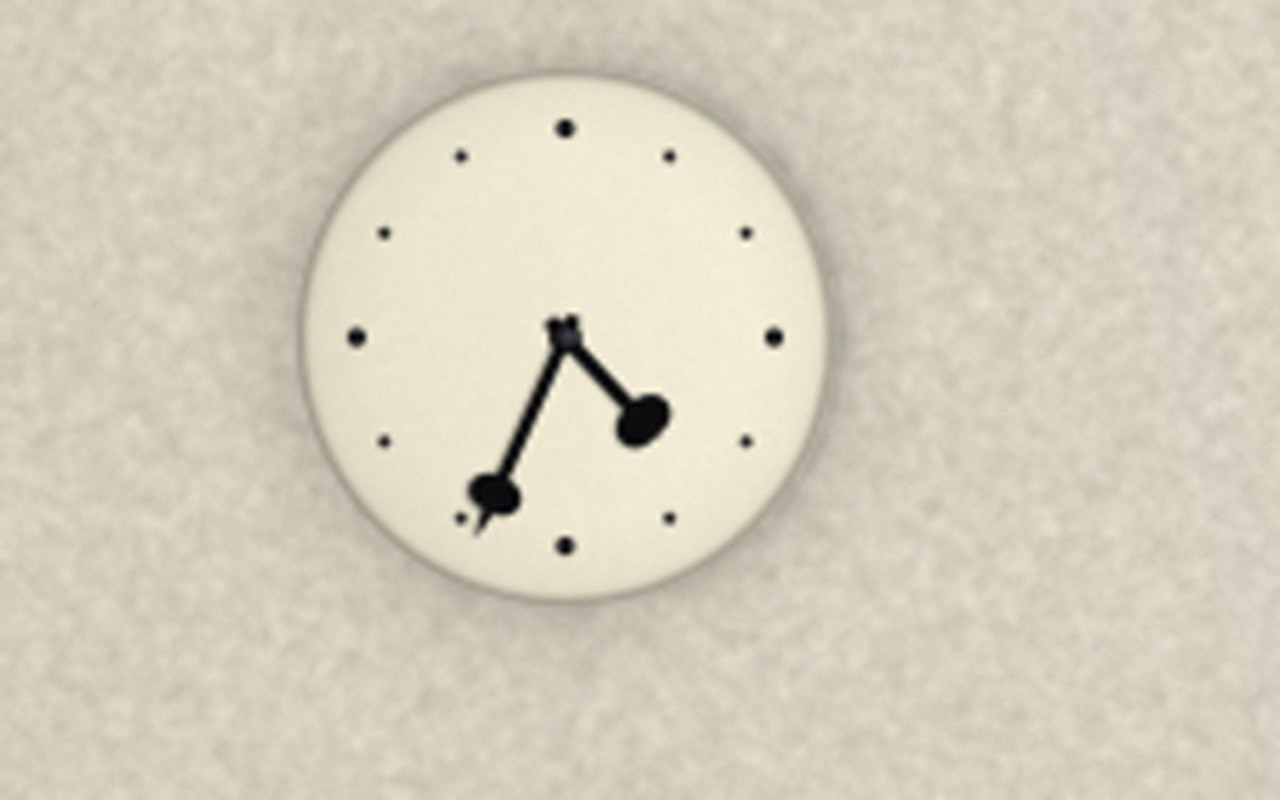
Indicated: **4:34**
